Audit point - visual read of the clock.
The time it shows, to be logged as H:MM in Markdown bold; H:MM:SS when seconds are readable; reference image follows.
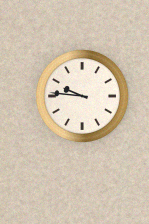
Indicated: **9:46**
